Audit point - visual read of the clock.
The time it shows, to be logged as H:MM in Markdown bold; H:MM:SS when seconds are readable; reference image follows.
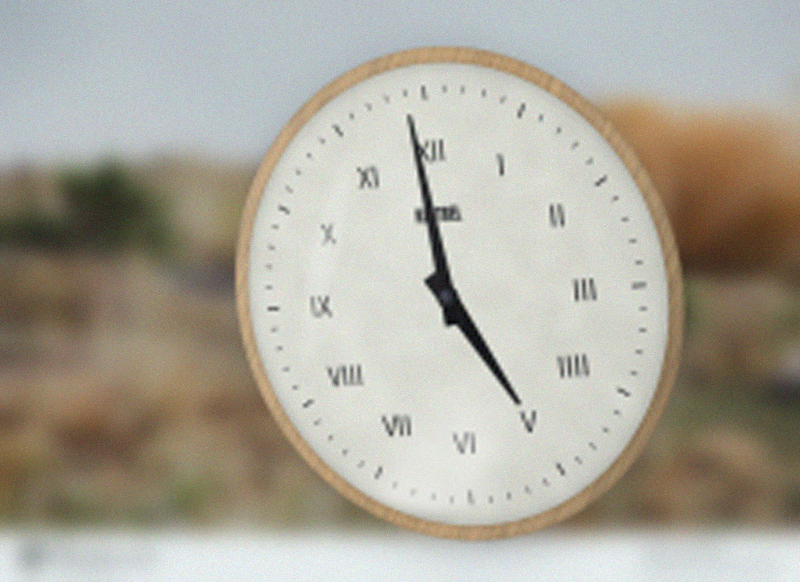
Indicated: **4:59**
